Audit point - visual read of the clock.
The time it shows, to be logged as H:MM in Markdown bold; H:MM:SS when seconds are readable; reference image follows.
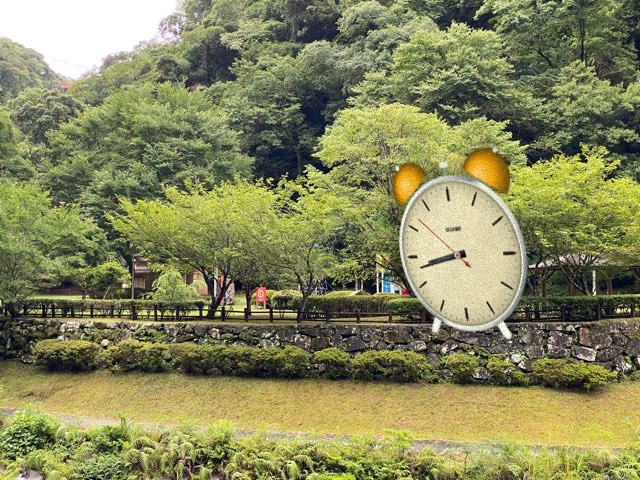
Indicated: **8:42:52**
